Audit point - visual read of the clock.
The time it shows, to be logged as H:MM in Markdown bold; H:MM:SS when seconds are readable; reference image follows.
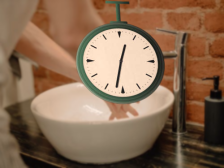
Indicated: **12:32**
